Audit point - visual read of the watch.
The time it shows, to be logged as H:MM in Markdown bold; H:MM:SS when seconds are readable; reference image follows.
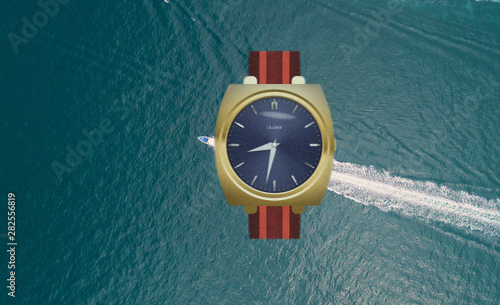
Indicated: **8:32**
